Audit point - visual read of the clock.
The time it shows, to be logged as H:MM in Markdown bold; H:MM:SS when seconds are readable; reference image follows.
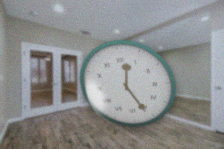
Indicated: **12:26**
